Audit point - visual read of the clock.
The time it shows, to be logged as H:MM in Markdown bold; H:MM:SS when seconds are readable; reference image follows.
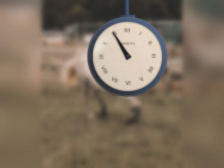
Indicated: **10:55**
